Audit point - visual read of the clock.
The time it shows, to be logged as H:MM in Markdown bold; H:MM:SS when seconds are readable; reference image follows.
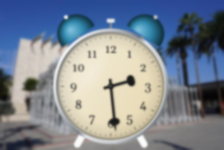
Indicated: **2:29**
